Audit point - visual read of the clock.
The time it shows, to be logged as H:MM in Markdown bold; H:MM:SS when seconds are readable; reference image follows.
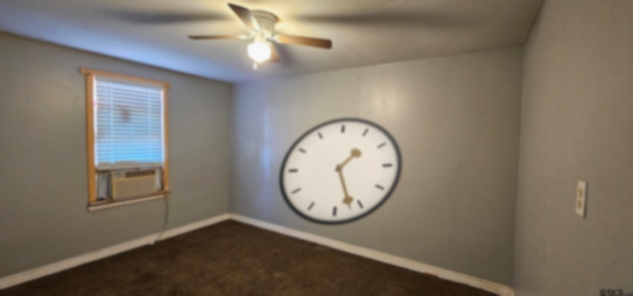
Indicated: **1:27**
